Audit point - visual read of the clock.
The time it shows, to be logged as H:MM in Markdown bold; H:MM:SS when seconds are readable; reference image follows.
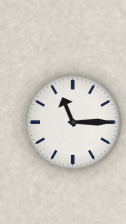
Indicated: **11:15**
